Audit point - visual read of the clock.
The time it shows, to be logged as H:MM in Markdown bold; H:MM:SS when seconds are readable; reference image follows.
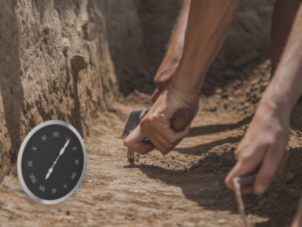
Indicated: **7:06**
